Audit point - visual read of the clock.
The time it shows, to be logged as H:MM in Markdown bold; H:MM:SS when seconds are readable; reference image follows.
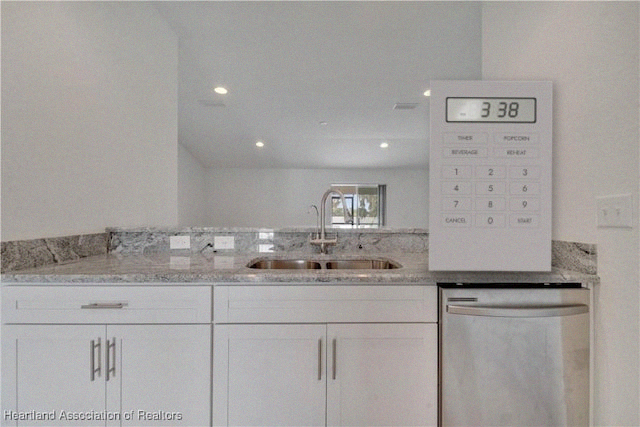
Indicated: **3:38**
